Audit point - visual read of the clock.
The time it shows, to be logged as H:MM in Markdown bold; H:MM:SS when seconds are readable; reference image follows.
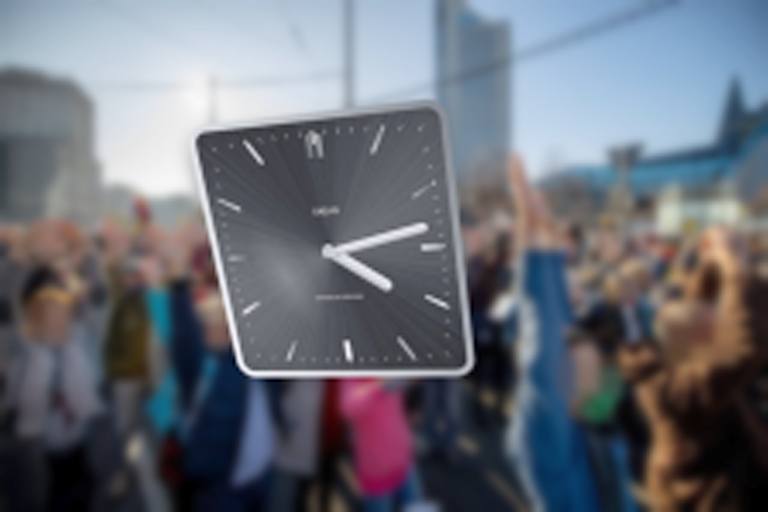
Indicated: **4:13**
